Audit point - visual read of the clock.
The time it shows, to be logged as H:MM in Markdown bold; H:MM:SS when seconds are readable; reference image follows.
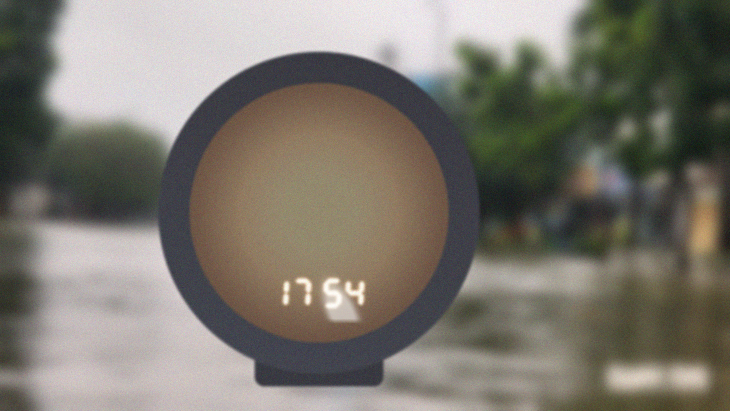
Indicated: **17:54**
